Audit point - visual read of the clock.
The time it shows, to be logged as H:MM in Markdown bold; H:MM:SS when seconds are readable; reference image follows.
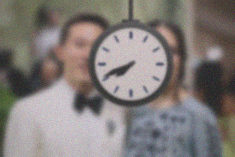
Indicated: **7:41**
